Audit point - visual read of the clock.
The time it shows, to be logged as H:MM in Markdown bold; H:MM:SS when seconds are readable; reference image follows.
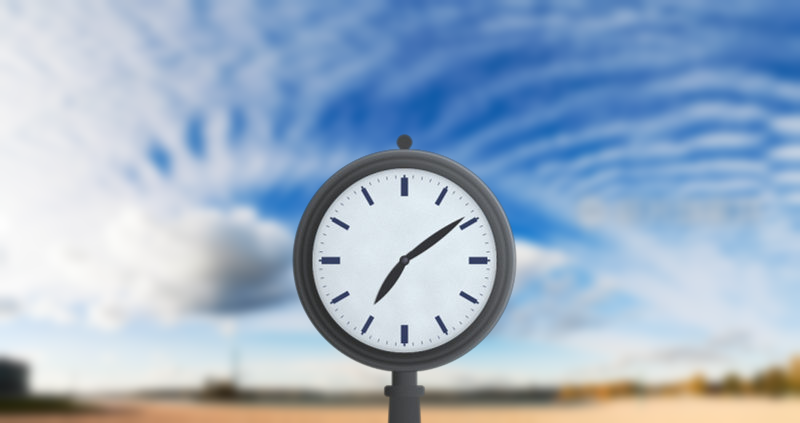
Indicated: **7:09**
